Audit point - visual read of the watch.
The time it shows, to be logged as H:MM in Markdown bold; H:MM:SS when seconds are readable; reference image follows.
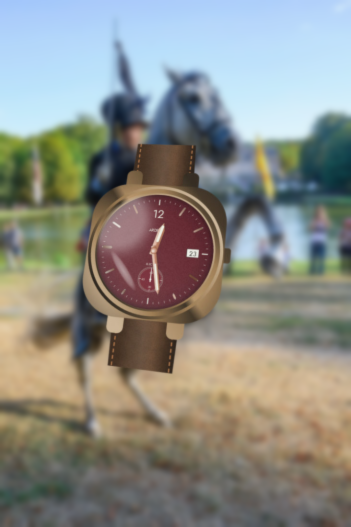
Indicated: **12:28**
